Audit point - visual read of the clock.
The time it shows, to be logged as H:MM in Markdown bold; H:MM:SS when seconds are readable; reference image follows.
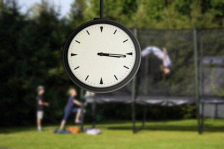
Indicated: **3:16**
